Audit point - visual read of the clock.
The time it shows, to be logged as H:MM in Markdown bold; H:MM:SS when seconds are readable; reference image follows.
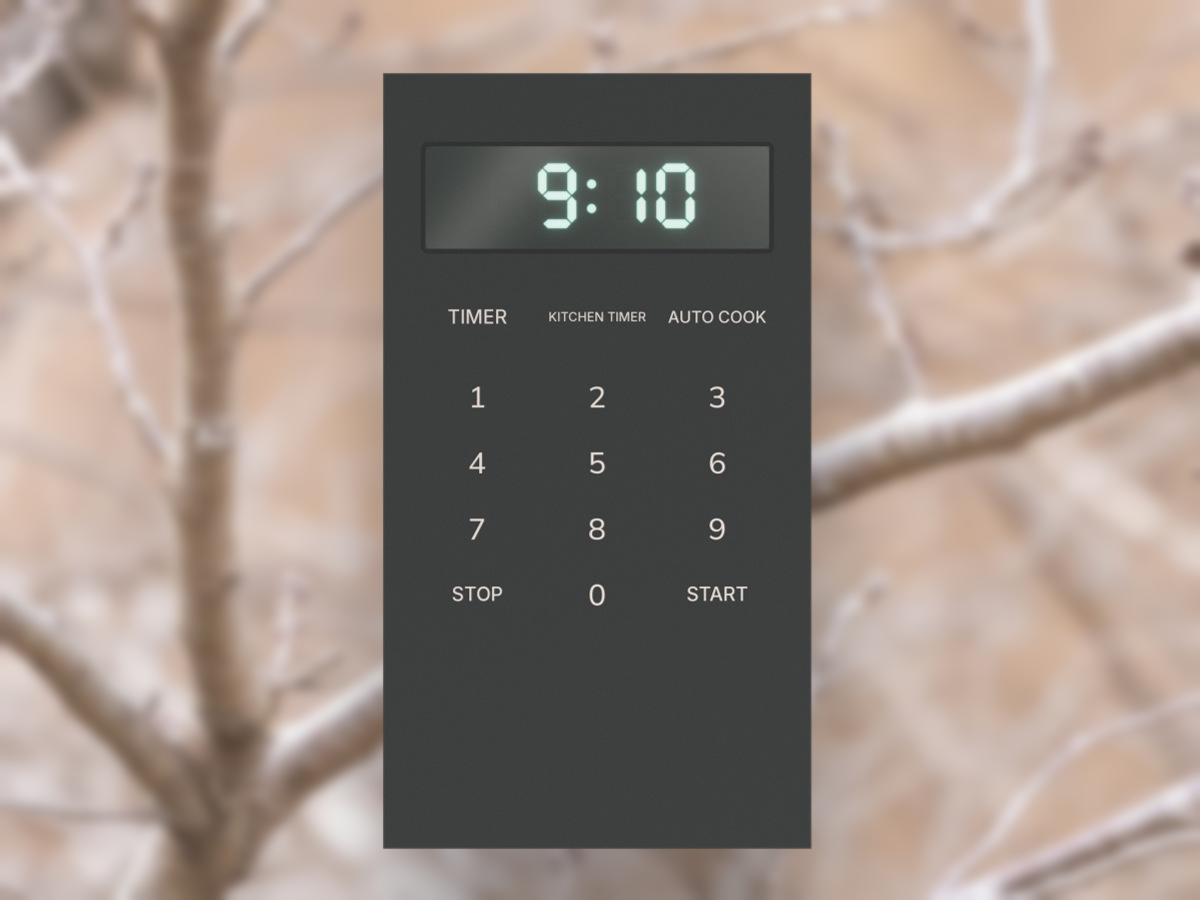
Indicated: **9:10**
